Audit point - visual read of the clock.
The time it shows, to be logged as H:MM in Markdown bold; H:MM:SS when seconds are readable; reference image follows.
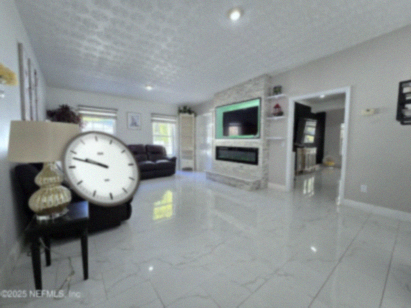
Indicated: **9:48**
